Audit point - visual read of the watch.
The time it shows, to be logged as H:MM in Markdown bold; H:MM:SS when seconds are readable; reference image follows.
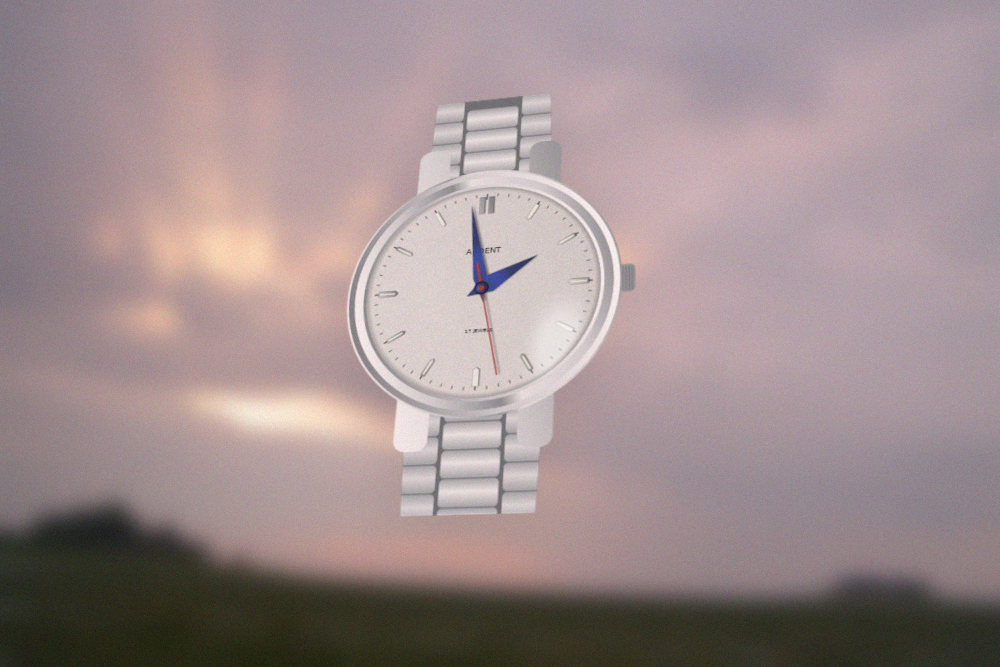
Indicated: **1:58:28**
